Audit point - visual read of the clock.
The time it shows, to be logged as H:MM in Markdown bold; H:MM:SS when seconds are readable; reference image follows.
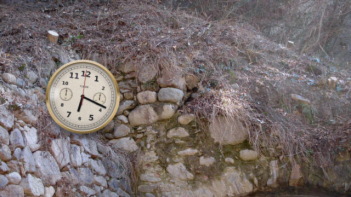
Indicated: **6:18**
